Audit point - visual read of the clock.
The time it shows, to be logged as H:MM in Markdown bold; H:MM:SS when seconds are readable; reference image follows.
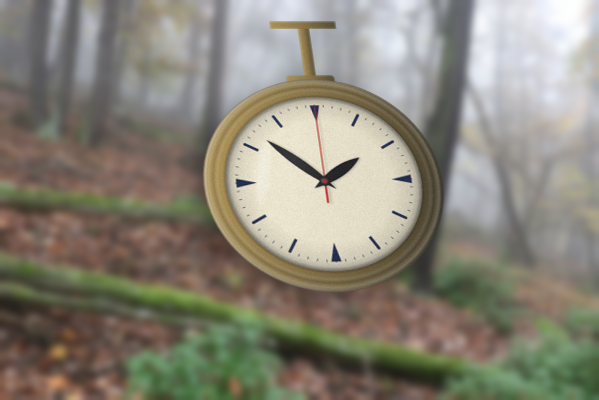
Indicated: **1:52:00**
